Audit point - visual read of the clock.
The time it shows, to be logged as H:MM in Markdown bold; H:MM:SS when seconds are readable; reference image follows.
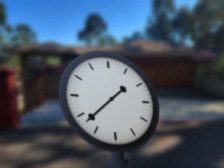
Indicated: **1:38**
